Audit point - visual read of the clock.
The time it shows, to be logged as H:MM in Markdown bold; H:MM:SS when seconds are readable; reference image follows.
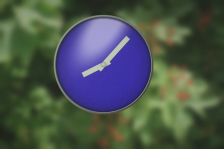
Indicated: **8:07**
